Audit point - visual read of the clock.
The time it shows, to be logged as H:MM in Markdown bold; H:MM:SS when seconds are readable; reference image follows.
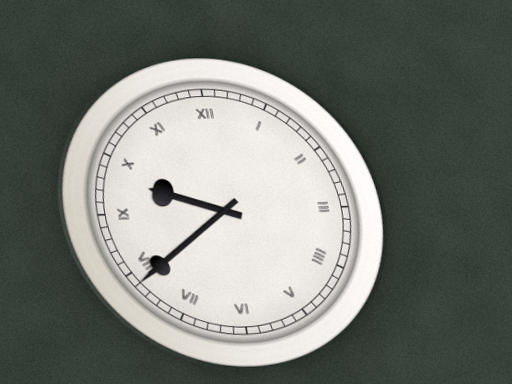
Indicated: **9:39**
